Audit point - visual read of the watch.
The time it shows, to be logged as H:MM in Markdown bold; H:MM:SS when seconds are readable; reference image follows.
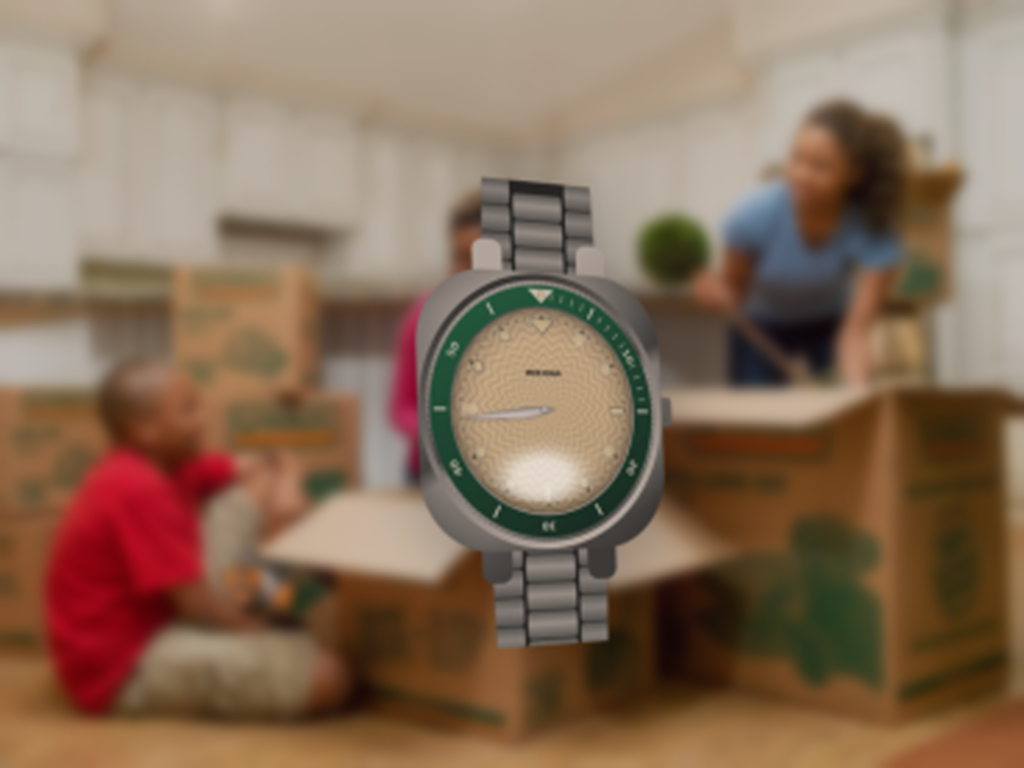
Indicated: **8:44**
